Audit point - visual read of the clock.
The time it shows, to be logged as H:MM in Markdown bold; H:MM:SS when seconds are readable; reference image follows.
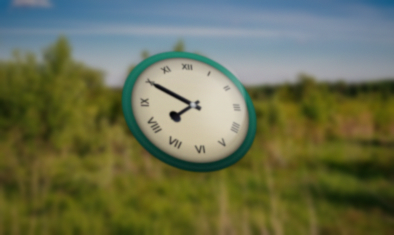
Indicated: **7:50**
